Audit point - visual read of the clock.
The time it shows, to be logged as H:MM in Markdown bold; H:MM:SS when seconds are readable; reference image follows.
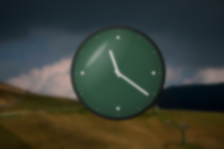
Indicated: **11:21**
